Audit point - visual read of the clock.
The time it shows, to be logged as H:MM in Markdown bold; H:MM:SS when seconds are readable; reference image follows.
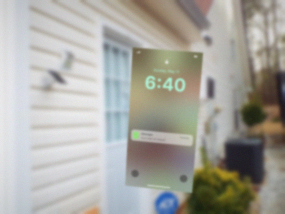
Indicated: **6:40**
